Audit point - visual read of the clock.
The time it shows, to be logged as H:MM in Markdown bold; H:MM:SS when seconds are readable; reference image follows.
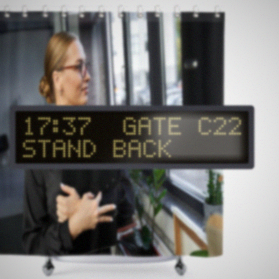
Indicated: **17:37**
